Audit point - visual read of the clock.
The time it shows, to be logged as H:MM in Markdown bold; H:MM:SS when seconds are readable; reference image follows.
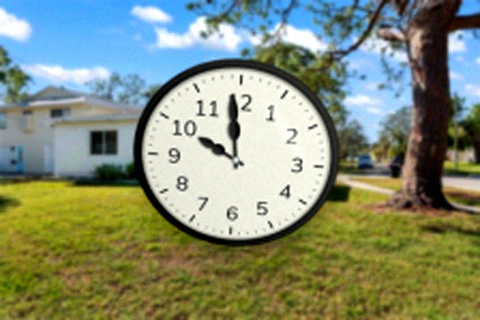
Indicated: **9:59**
